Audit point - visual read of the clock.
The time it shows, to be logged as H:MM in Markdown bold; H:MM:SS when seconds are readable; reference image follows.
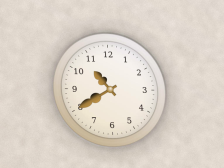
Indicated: **10:40**
